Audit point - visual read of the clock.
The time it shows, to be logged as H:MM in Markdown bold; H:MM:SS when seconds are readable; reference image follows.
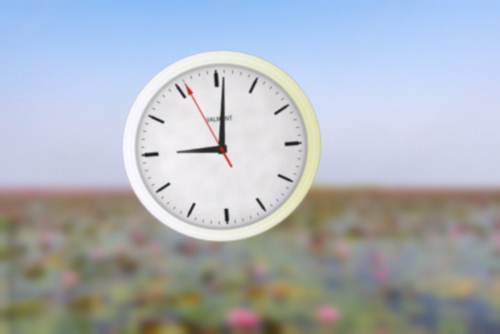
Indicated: **9:00:56**
